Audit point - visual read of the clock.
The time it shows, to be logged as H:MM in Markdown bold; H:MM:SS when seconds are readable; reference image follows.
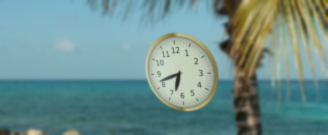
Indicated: **6:42**
